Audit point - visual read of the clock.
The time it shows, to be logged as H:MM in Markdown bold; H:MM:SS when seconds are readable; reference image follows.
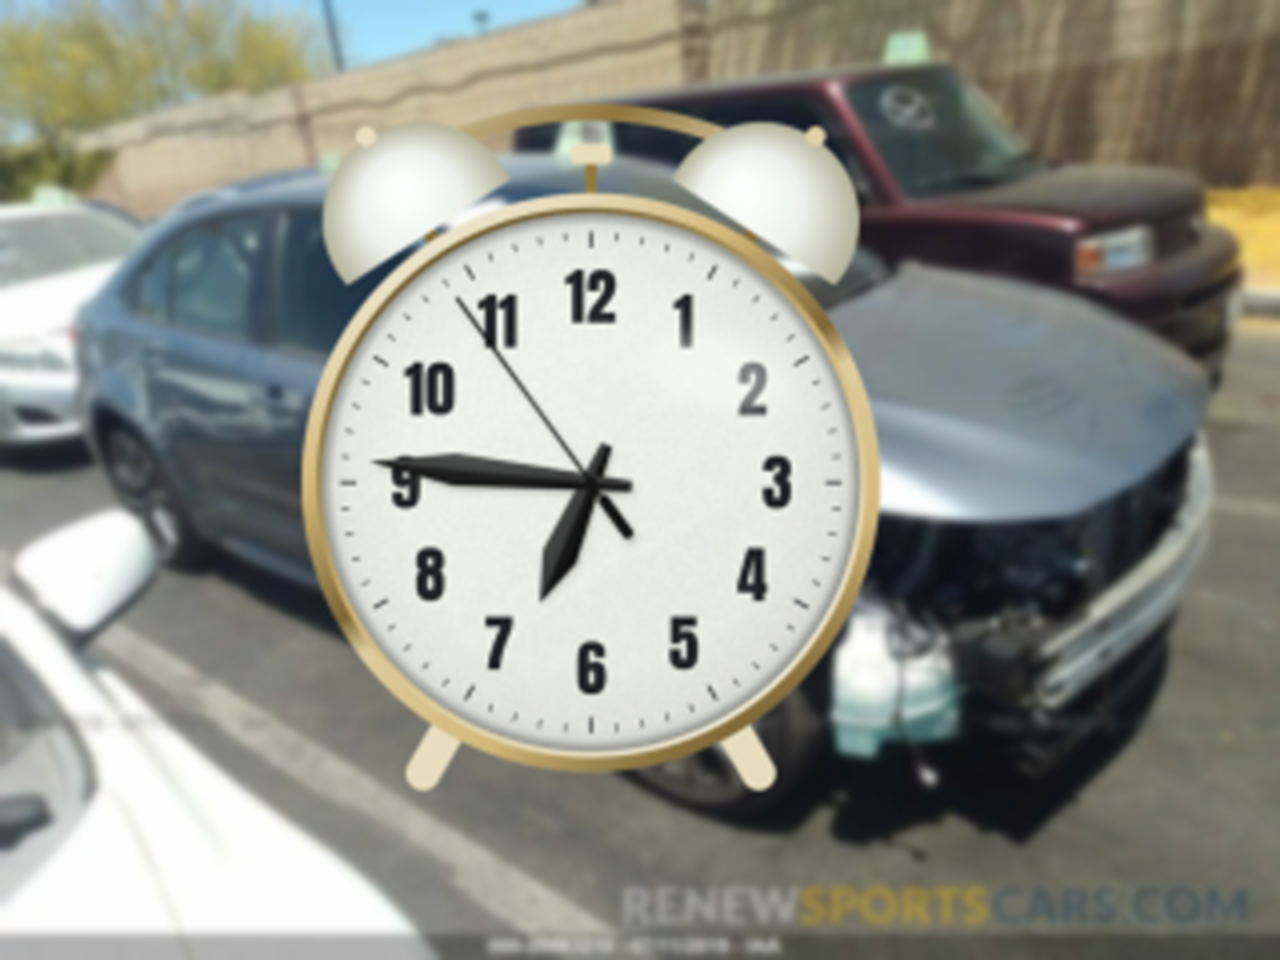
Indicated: **6:45:54**
